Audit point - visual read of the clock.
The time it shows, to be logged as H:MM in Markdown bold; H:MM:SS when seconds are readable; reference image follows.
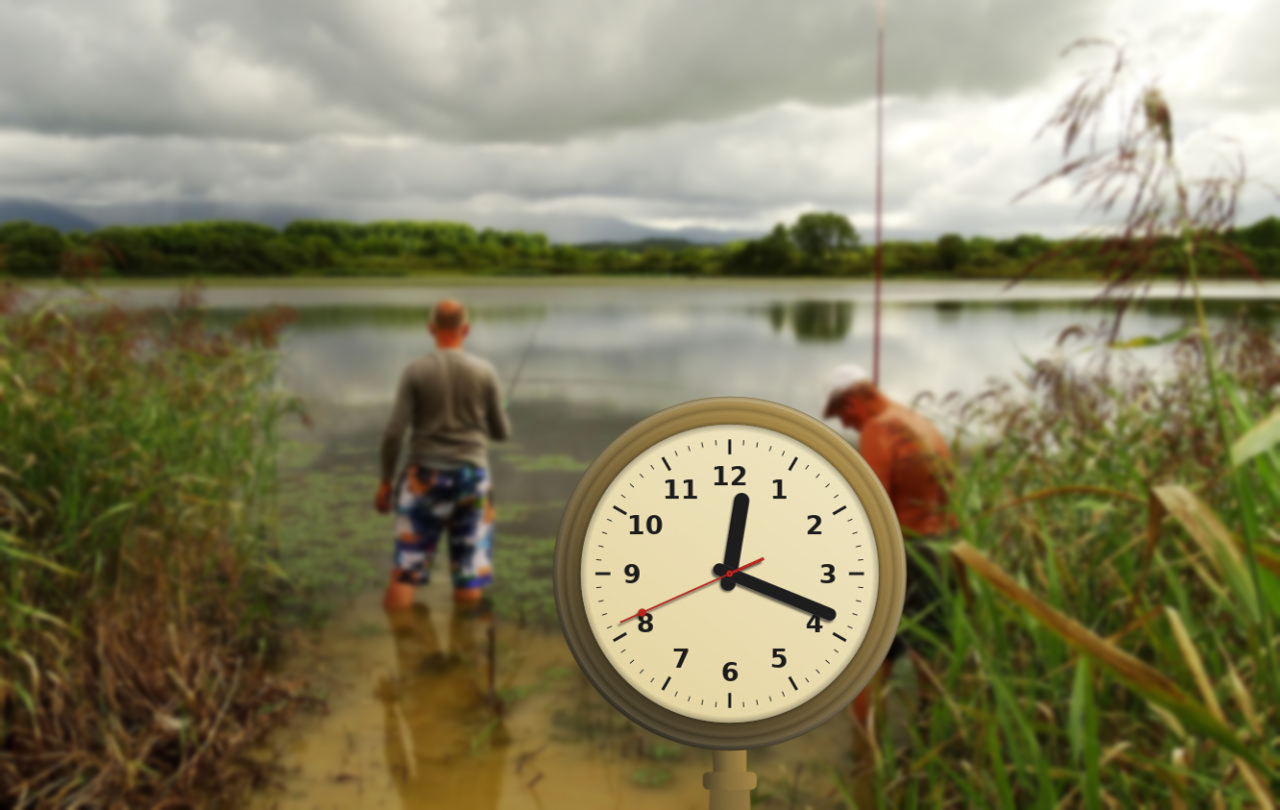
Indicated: **12:18:41**
